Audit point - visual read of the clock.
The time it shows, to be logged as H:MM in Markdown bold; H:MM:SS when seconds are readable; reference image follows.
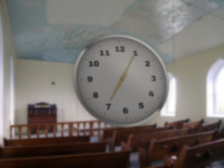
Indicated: **7:05**
